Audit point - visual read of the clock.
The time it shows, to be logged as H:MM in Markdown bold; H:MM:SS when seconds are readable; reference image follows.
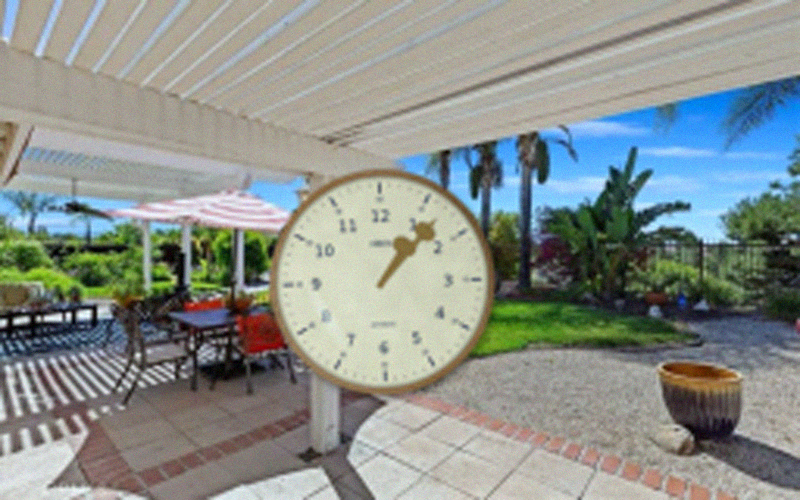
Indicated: **1:07**
